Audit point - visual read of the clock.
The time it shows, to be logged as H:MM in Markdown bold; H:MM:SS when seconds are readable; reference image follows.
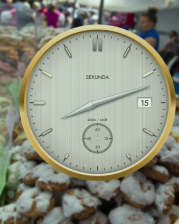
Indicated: **8:12**
